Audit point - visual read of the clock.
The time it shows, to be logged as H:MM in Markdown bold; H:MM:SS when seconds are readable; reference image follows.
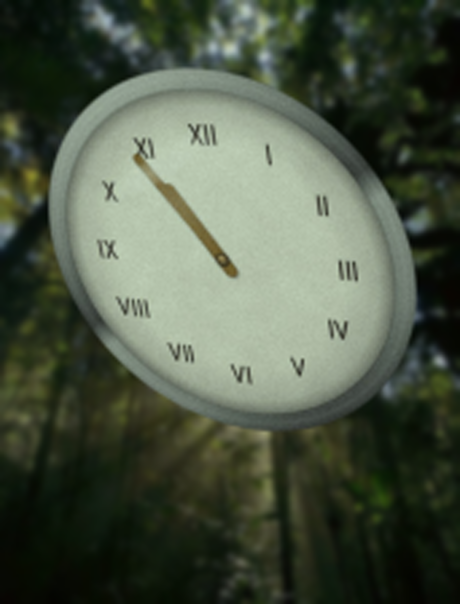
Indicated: **10:54**
